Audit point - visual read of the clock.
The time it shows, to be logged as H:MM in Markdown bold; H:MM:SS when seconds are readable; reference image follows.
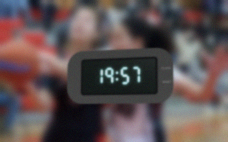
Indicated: **19:57**
